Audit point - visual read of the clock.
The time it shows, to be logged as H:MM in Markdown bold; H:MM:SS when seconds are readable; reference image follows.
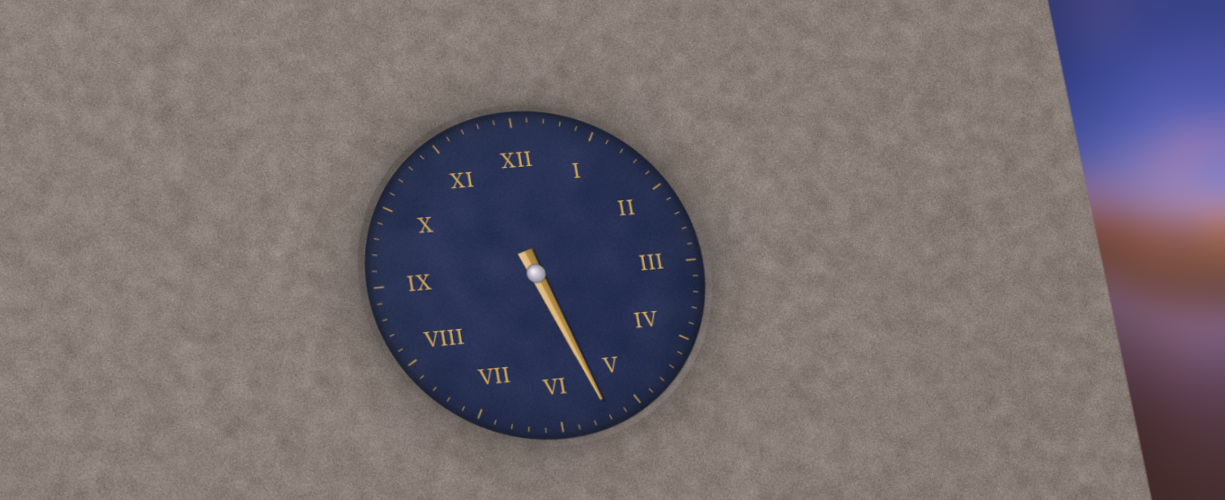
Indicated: **5:27**
